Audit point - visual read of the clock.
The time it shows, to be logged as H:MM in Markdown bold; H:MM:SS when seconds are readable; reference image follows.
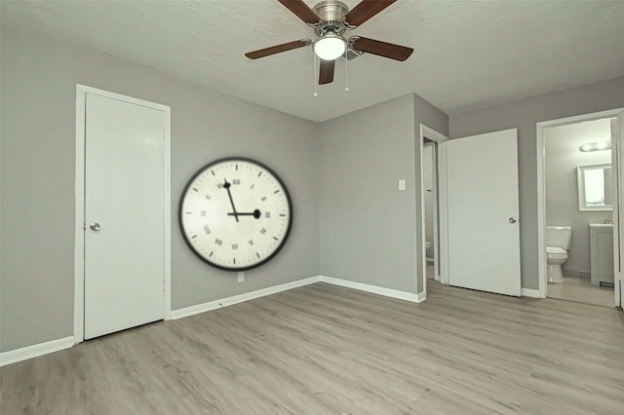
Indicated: **2:57**
